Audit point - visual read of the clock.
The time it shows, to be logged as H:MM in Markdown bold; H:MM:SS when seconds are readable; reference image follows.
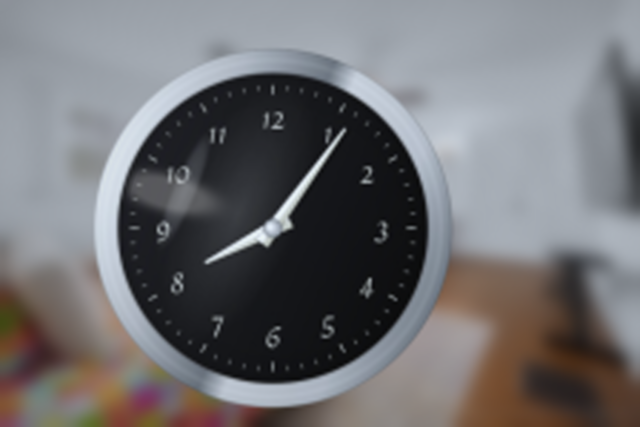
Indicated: **8:06**
